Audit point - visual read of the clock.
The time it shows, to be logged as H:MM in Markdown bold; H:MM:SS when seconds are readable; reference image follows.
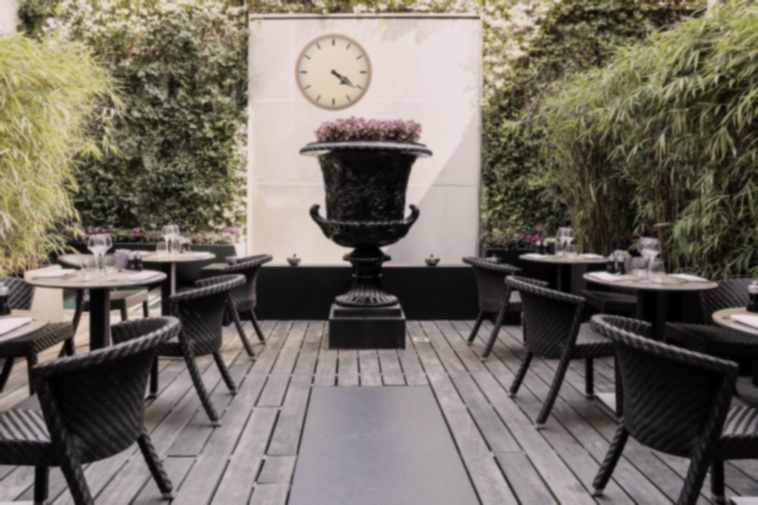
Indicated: **4:21**
